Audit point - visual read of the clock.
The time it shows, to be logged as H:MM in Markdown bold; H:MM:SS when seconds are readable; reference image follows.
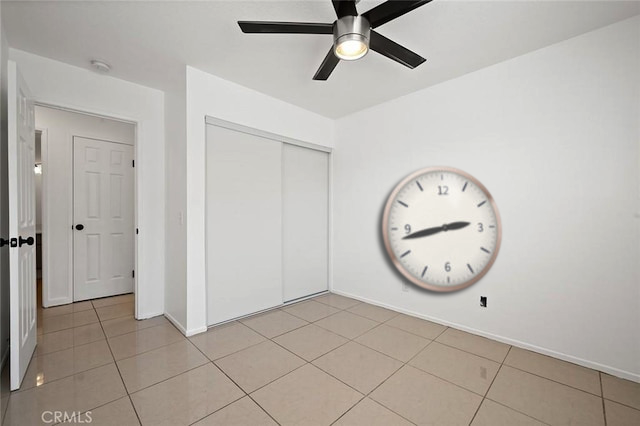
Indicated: **2:43**
